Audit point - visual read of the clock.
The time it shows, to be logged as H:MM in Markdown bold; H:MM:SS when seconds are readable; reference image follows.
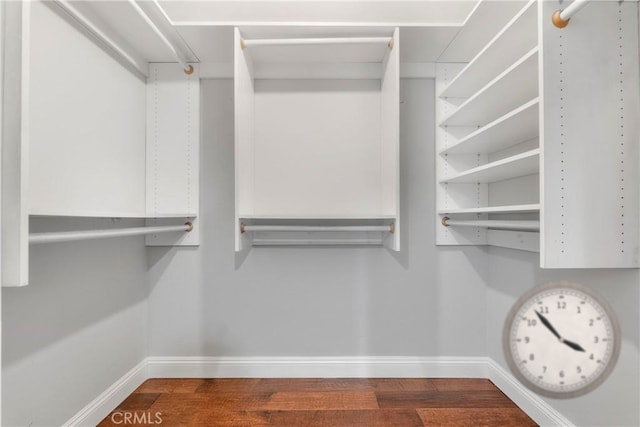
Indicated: **3:53**
